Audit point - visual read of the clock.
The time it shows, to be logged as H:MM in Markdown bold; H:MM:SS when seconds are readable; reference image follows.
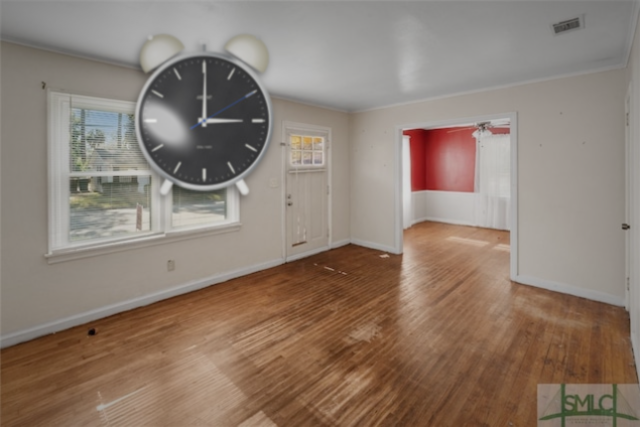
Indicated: **3:00:10**
